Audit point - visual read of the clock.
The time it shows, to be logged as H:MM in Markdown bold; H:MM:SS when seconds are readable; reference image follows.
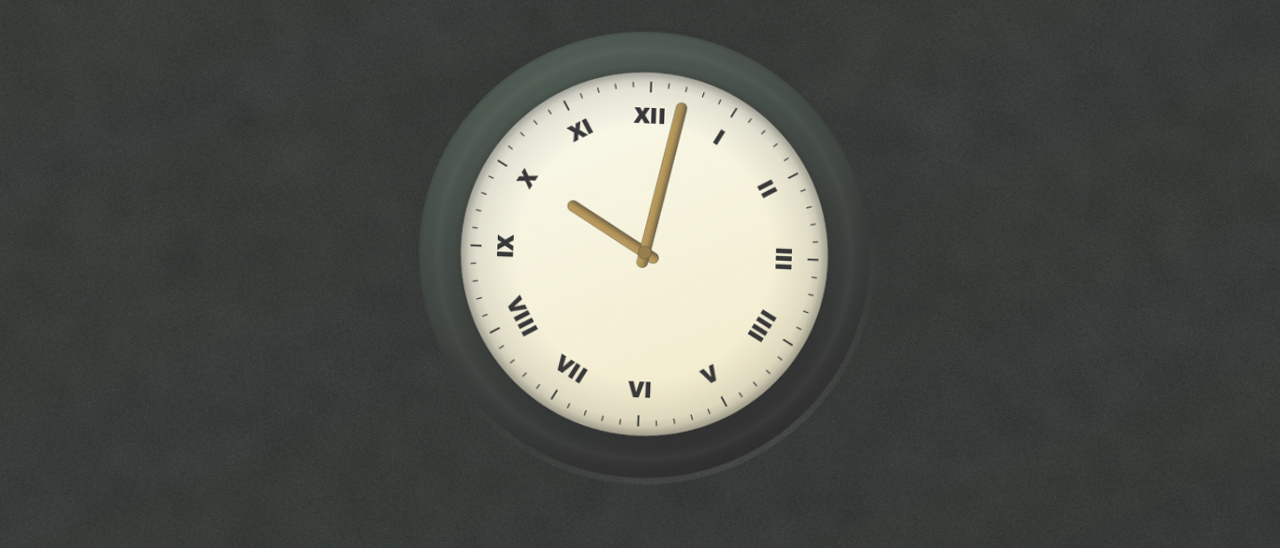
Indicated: **10:02**
